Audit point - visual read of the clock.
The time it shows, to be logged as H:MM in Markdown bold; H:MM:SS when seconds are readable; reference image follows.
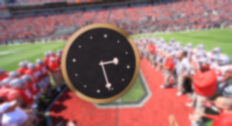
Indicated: **2:26**
